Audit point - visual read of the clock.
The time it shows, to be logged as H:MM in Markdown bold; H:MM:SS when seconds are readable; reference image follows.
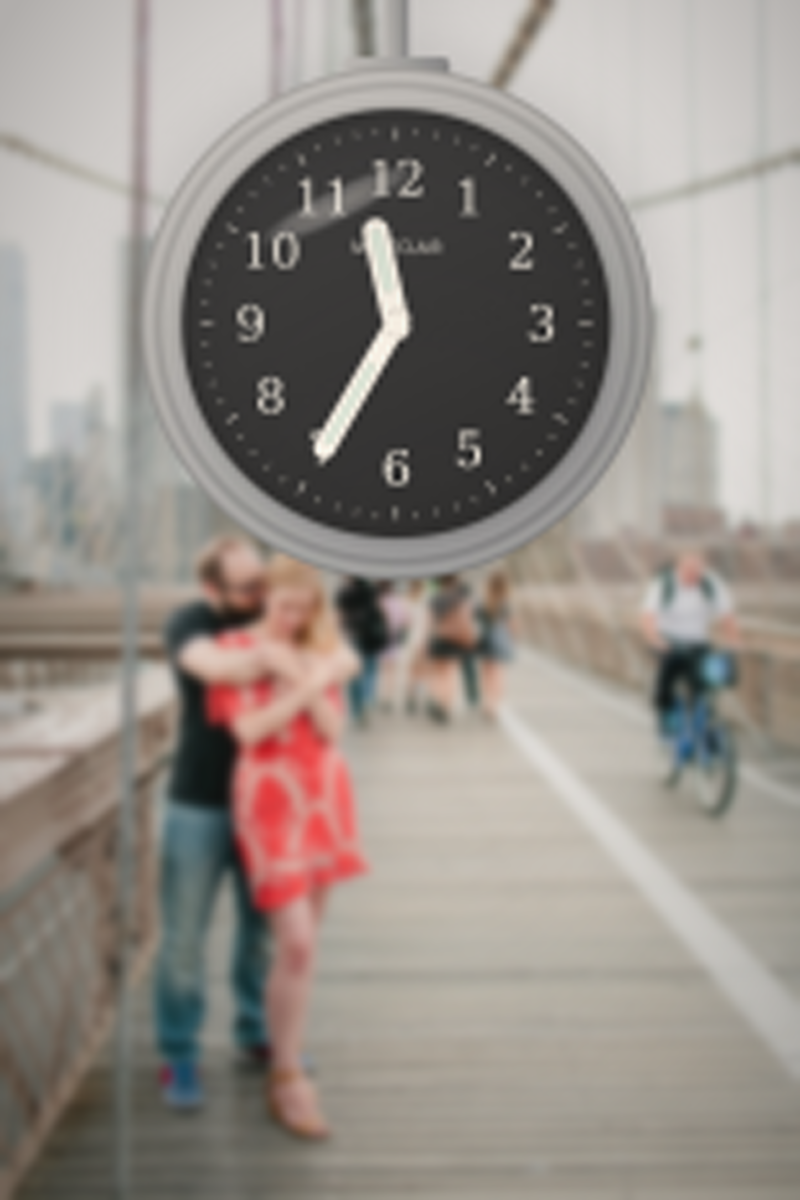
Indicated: **11:35**
